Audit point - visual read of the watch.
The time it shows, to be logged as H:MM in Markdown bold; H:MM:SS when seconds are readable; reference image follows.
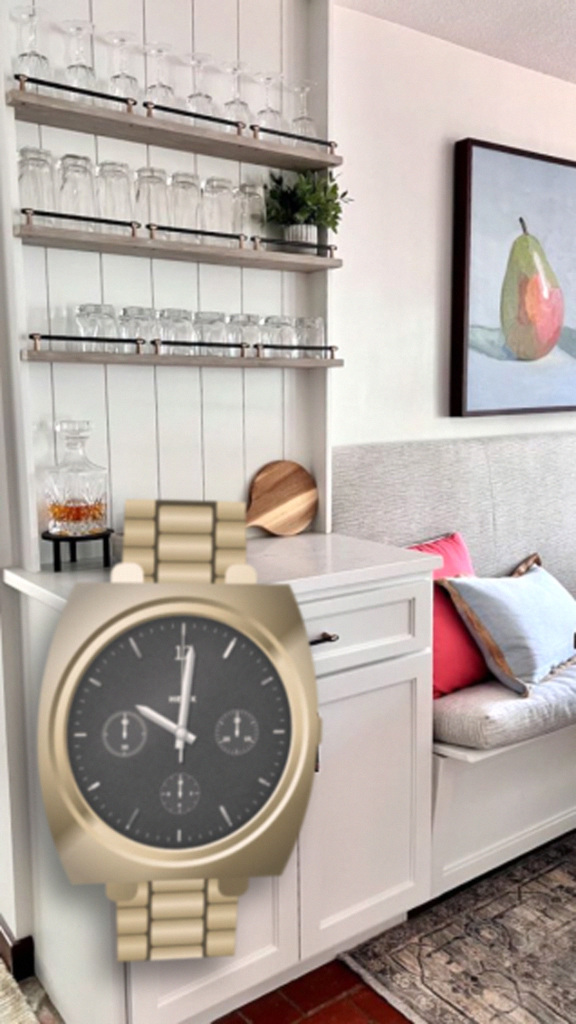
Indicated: **10:01**
